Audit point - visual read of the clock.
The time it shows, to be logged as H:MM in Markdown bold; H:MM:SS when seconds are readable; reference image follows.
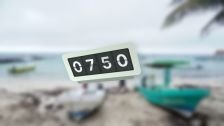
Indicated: **7:50**
